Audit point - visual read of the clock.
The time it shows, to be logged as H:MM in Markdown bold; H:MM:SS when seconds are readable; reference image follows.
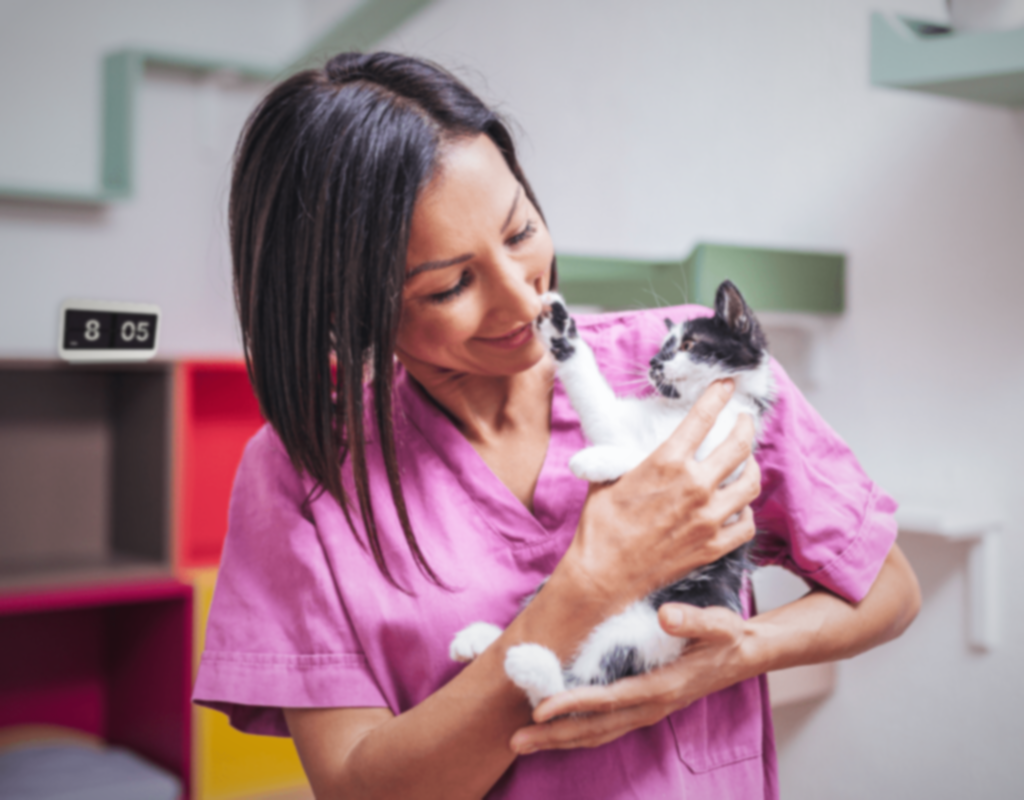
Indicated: **8:05**
